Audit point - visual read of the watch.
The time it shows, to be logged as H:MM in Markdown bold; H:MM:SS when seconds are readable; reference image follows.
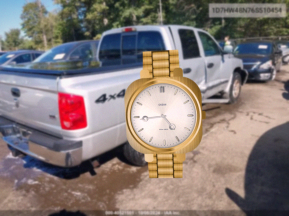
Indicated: **4:44**
